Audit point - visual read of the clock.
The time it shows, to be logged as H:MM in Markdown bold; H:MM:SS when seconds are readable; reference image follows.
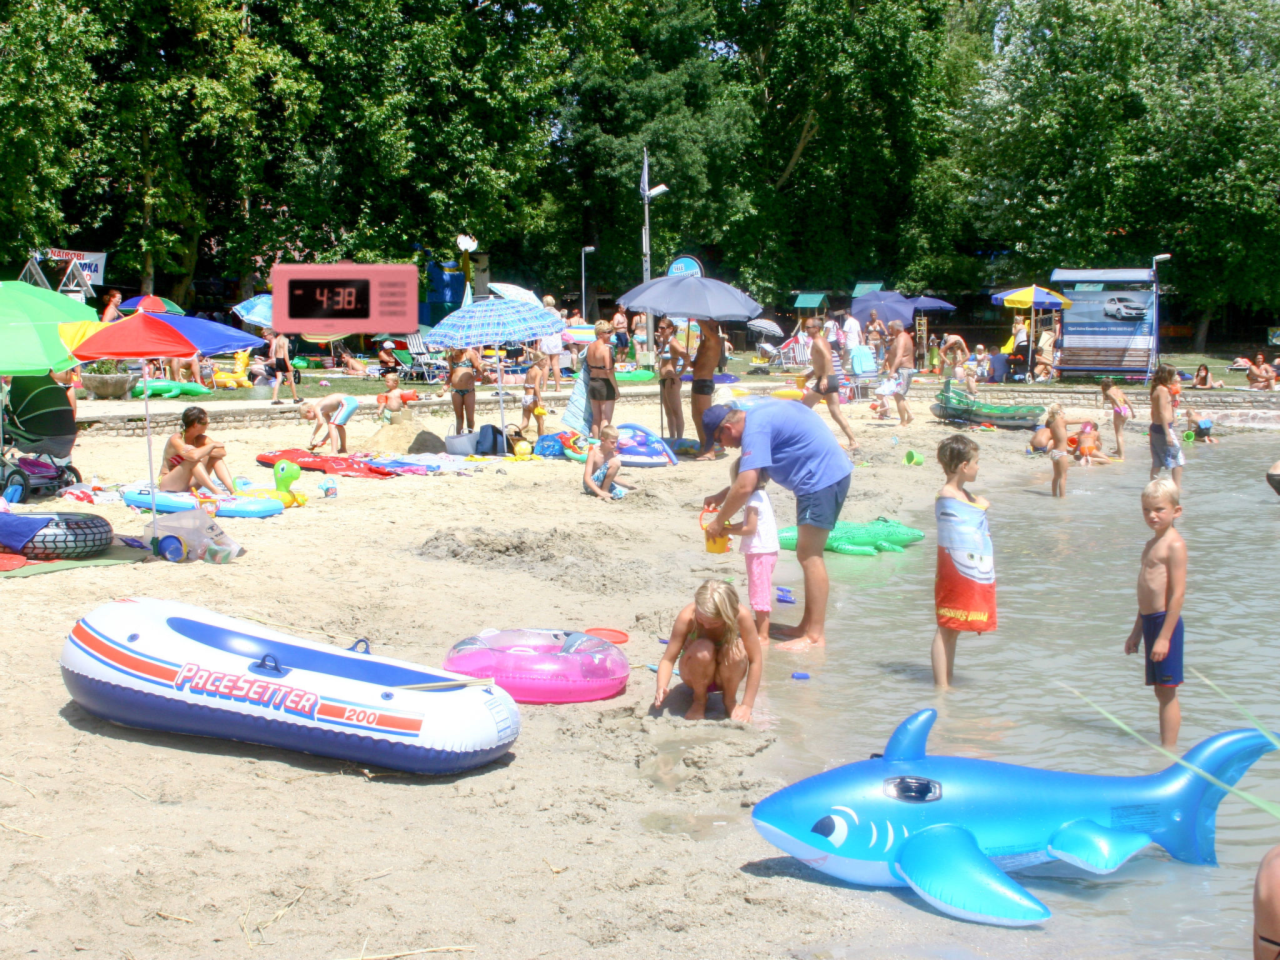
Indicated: **4:38**
